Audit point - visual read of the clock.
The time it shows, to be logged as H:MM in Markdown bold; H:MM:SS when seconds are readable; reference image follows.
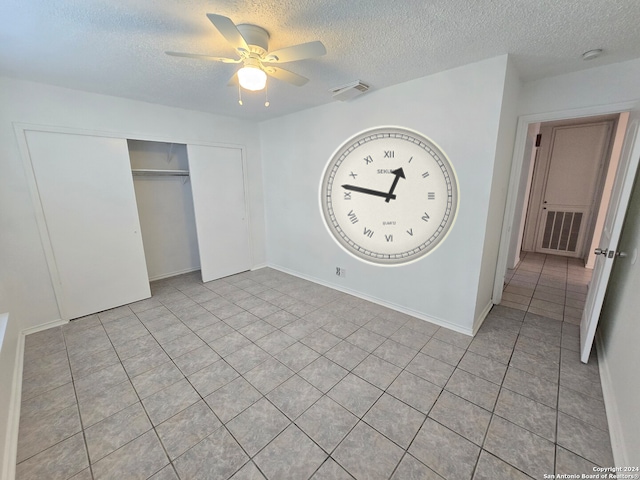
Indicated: **12:47**
